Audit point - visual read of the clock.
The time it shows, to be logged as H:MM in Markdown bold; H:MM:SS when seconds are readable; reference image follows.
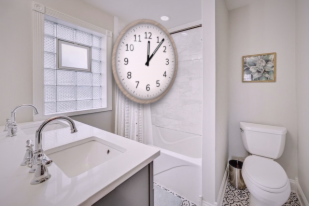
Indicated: **12:07**
